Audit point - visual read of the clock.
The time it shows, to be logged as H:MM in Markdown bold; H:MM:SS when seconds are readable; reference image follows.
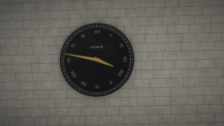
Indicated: **3:47**
